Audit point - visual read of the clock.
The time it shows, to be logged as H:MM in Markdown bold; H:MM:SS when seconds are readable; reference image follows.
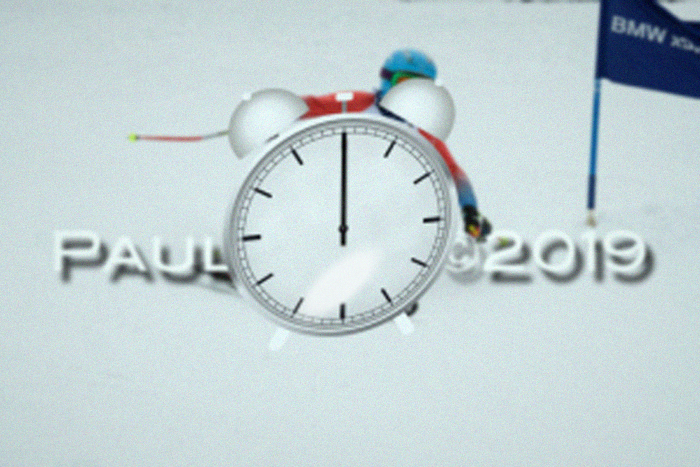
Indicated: **12:00**
